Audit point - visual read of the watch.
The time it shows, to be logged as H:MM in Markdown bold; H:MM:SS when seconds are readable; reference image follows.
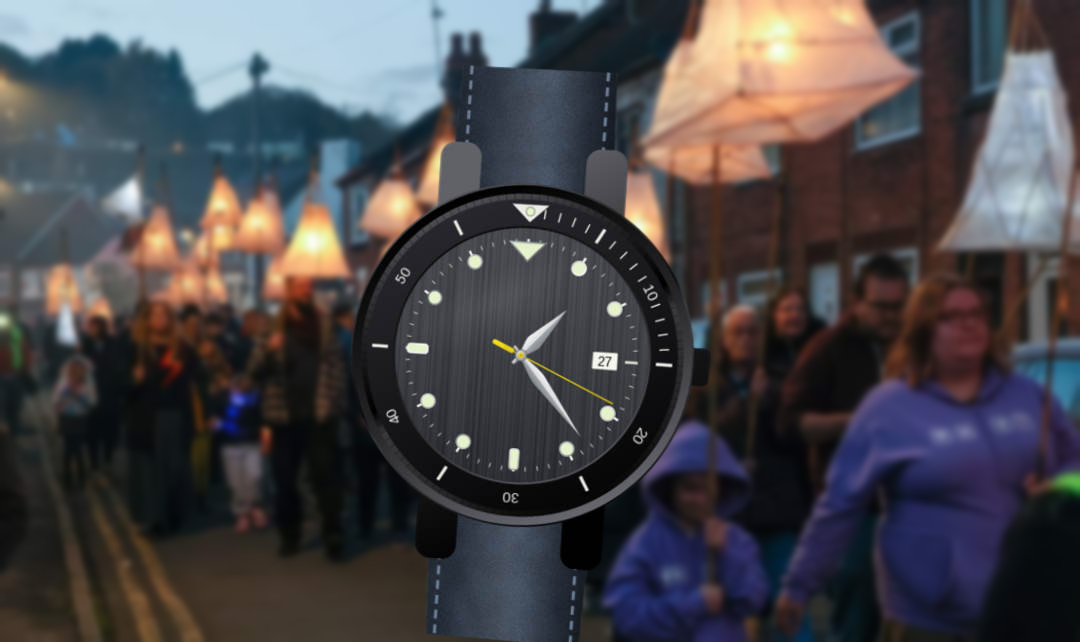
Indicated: **1:23:19**
